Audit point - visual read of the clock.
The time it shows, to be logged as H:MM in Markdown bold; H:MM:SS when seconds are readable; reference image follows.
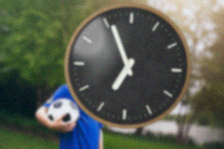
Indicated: **6:56**
